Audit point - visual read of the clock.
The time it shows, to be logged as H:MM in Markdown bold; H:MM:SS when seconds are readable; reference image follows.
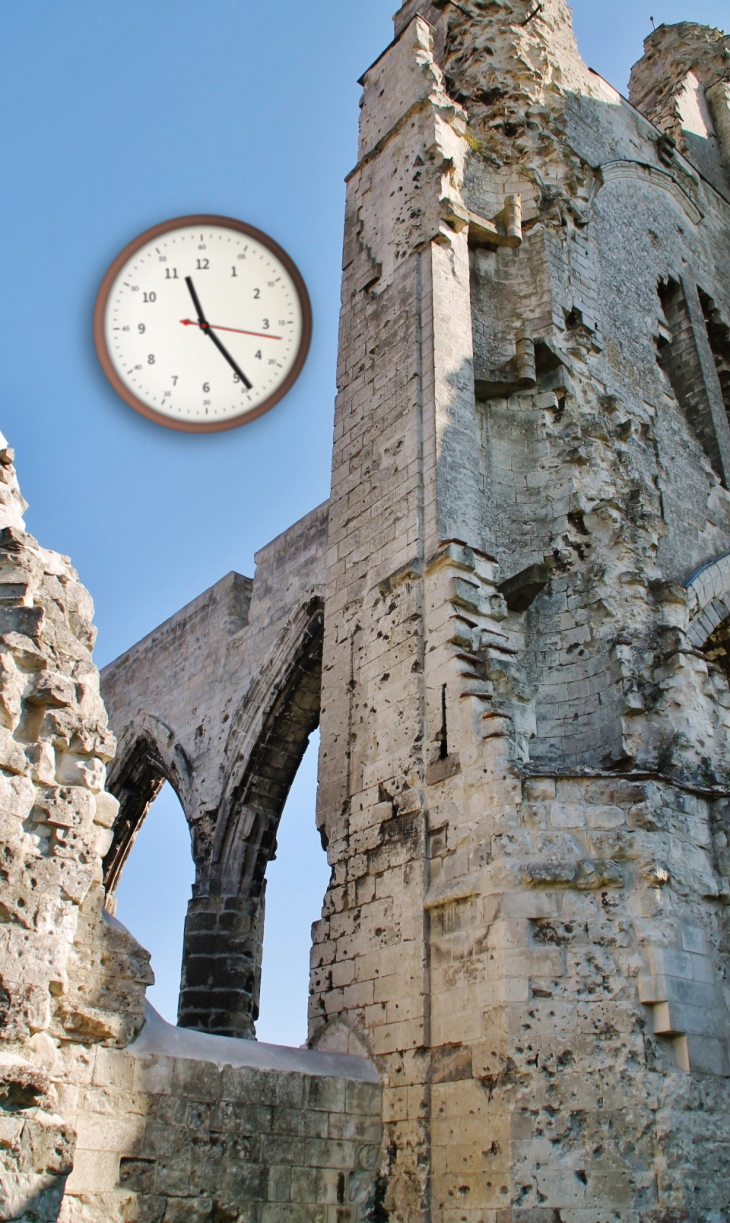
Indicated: **11:24:17**
